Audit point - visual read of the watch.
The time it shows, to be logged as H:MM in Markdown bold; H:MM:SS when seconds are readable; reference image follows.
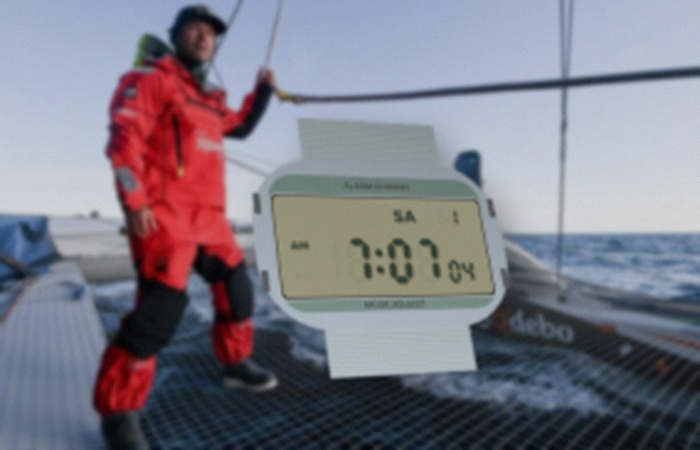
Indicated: **7:07:04**
